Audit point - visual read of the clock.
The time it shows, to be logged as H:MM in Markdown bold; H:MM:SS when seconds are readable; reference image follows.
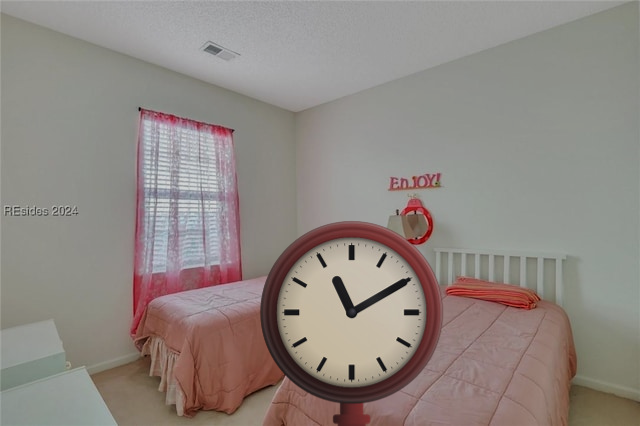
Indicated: **11:10**
